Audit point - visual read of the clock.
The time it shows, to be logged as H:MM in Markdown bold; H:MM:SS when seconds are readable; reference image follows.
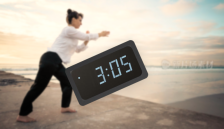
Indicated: **3:05**
